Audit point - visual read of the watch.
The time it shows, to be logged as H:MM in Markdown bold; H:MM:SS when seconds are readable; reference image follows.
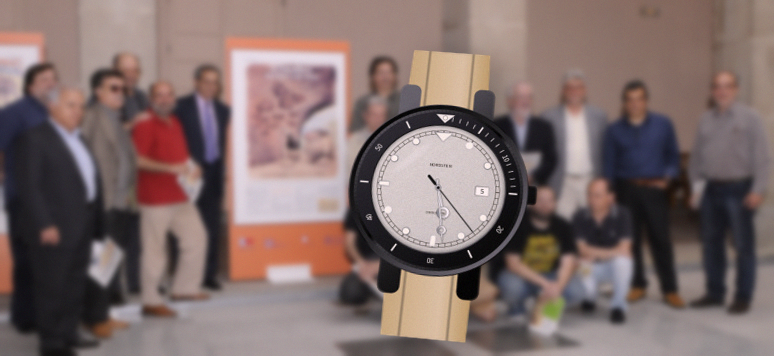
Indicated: **5:28:23**
